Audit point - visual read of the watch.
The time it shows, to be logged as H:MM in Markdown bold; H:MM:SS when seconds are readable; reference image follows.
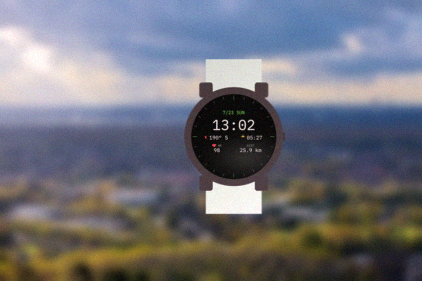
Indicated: **13:02**
